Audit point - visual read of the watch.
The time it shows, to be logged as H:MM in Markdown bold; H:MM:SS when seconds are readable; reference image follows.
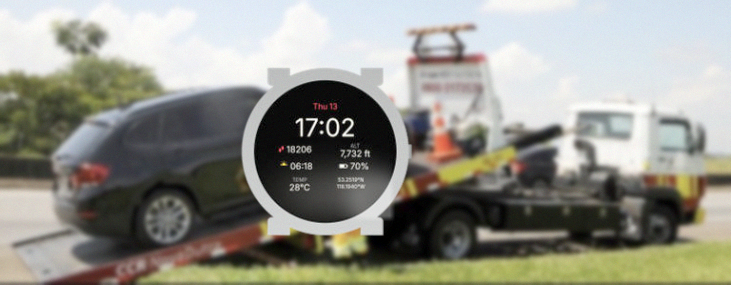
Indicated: **17:02**
